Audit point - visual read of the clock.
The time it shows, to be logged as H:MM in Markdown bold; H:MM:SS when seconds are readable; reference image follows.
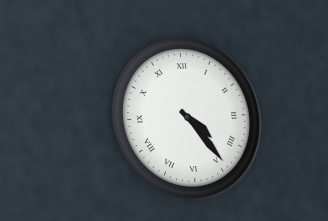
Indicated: **4:24**
